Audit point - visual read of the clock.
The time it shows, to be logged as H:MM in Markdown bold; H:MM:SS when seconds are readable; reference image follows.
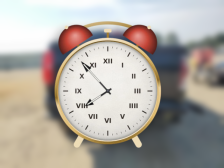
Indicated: **7:53**
